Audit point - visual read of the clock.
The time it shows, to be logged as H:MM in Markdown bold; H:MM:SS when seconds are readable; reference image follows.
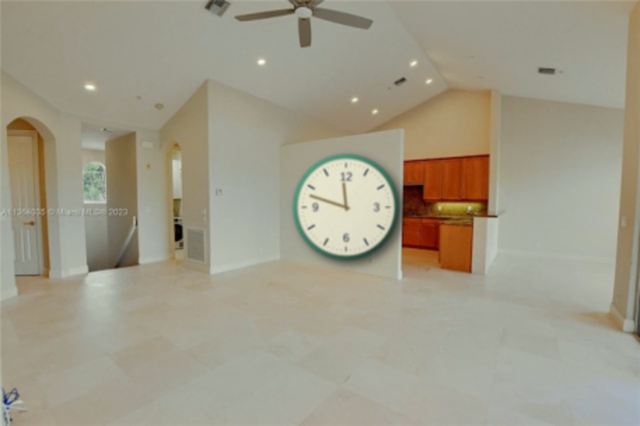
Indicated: **11:48**
